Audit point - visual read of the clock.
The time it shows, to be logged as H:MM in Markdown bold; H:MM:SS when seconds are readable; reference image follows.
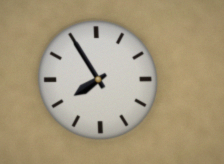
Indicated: **7:55**
